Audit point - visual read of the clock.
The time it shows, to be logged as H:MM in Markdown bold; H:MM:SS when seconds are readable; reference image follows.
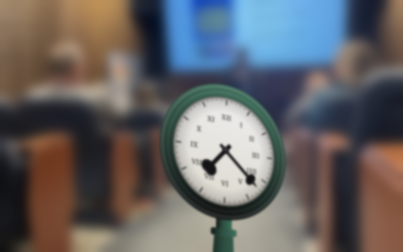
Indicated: **7:22**
